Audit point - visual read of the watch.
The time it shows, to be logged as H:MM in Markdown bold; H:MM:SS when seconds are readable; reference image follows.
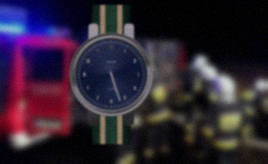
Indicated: **5:27**
